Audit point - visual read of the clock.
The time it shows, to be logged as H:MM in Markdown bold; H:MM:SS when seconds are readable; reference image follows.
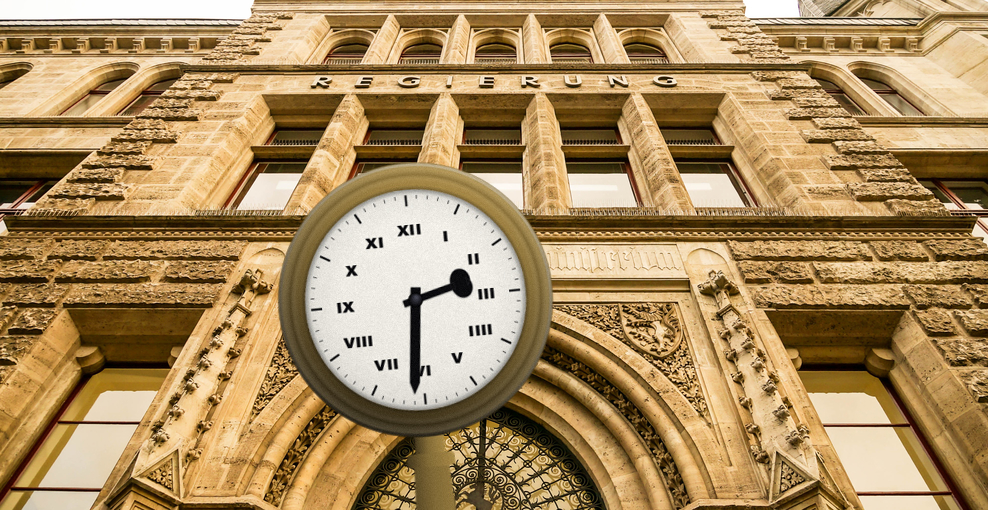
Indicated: **2:31**
